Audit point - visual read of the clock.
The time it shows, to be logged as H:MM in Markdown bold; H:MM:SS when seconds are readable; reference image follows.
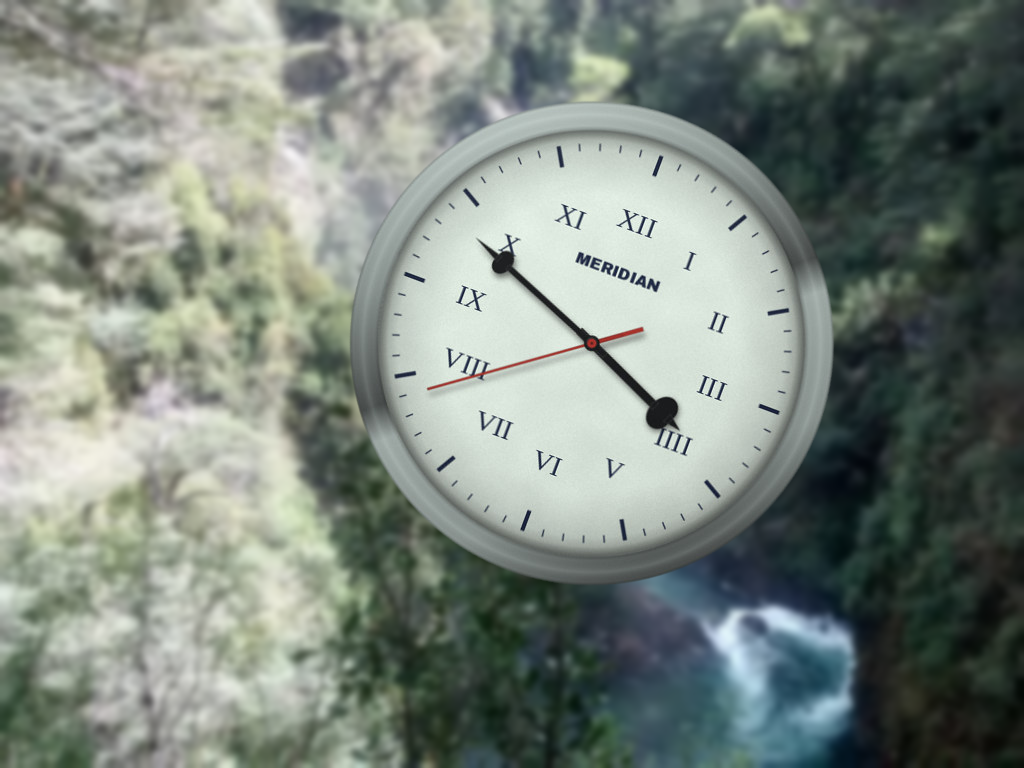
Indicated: **3:48:39**
